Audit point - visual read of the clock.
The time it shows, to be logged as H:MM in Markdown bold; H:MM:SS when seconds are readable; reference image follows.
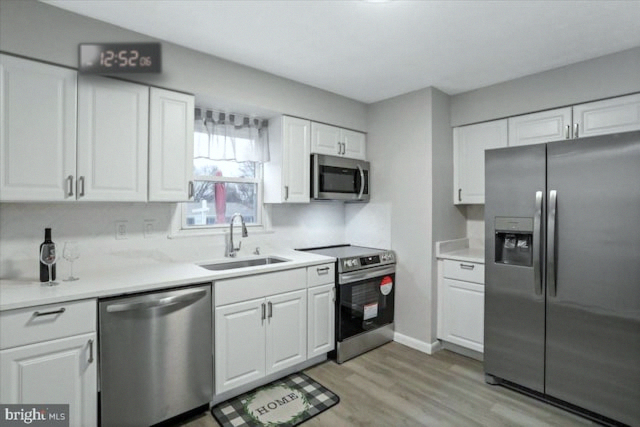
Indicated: **12:52**
